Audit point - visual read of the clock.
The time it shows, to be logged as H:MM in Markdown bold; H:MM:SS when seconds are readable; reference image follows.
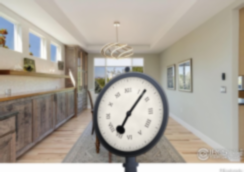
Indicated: **7:07**
